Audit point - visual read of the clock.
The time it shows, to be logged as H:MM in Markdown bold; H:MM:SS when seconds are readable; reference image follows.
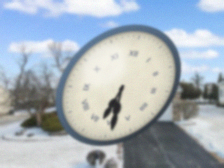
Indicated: **6:29**
